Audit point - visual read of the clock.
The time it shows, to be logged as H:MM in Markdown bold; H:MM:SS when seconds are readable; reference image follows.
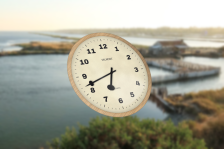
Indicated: **6:42**
